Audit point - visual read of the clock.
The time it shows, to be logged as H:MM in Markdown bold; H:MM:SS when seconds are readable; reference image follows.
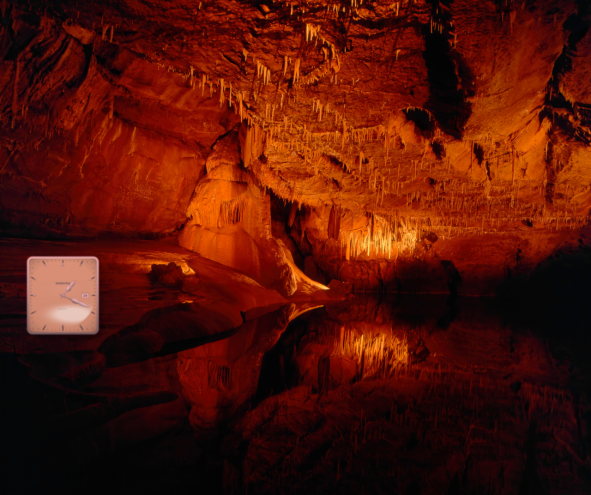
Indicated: **1:19**
